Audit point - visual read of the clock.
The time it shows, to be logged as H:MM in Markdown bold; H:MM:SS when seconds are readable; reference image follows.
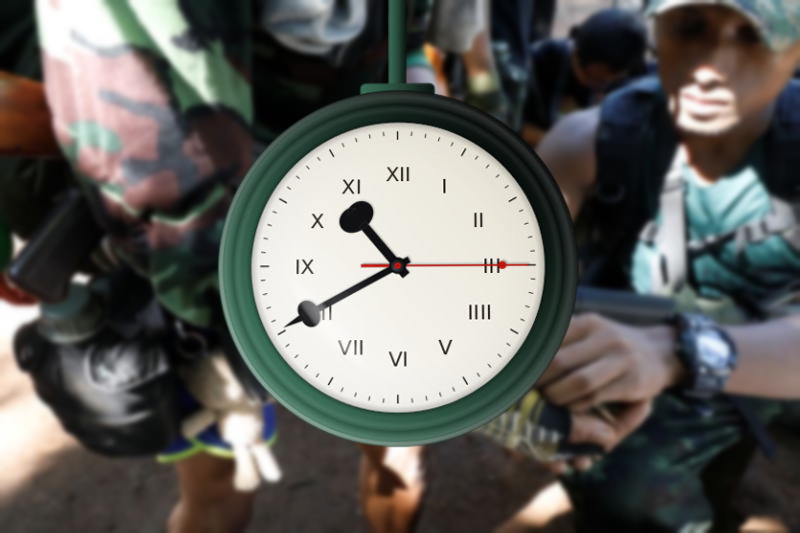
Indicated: **10:40:15**
